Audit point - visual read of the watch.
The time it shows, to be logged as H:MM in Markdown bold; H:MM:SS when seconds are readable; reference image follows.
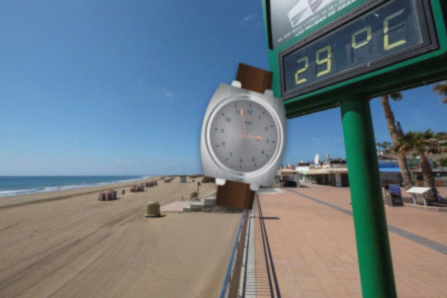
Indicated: **2:57**
